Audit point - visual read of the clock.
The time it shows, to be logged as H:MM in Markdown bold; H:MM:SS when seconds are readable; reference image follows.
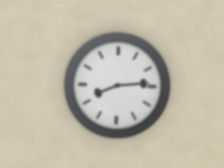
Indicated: **8:14**
